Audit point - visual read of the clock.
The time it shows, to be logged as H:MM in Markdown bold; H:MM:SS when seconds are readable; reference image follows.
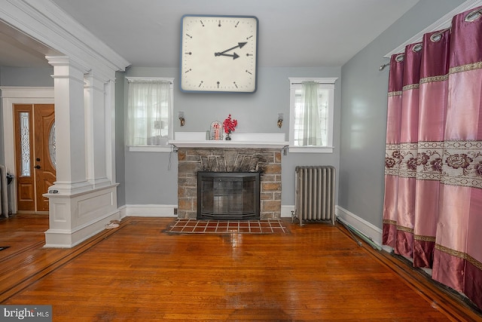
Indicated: **3:11**
